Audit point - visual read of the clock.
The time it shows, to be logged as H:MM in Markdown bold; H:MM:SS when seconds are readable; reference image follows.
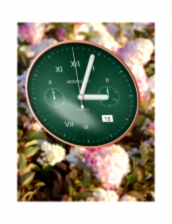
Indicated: **3:04**
